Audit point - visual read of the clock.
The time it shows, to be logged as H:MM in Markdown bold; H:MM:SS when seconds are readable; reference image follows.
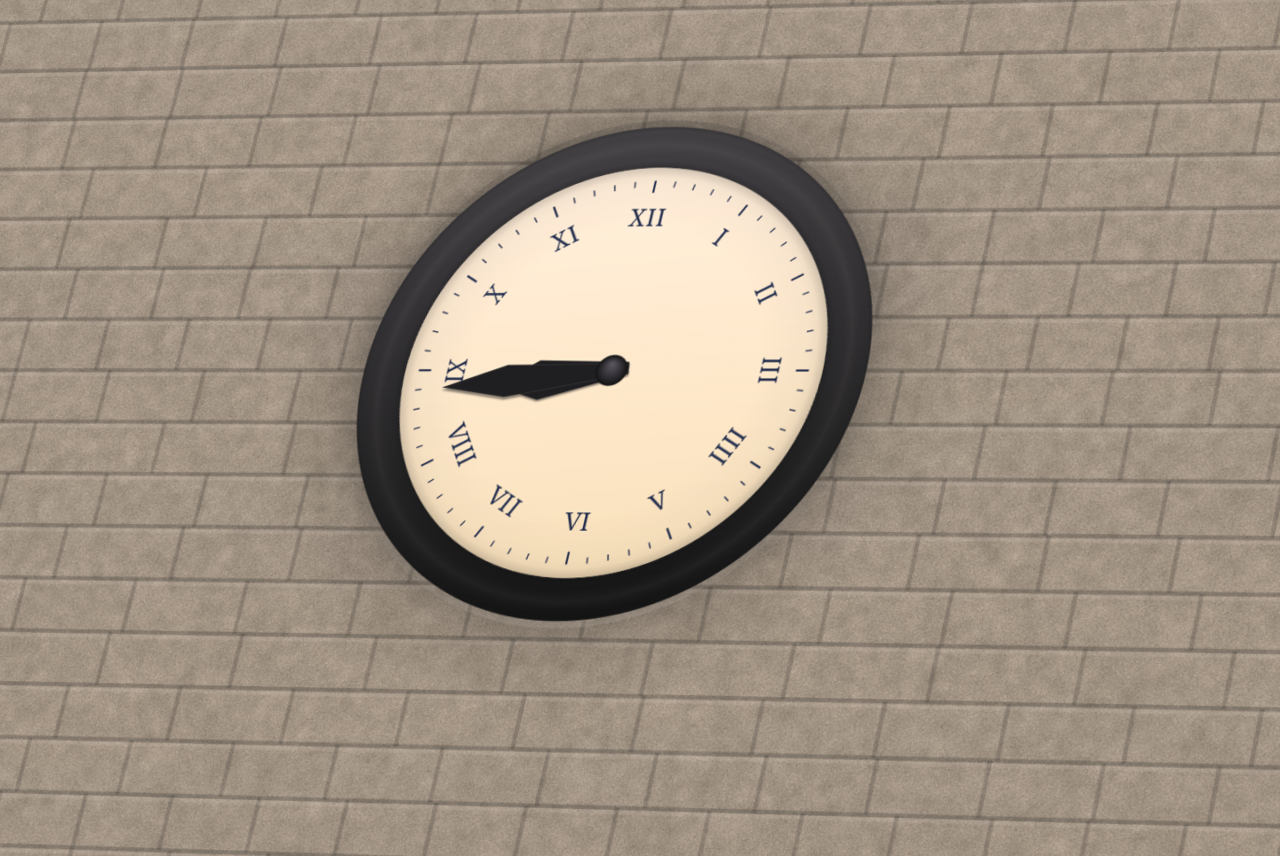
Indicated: **8:44**
